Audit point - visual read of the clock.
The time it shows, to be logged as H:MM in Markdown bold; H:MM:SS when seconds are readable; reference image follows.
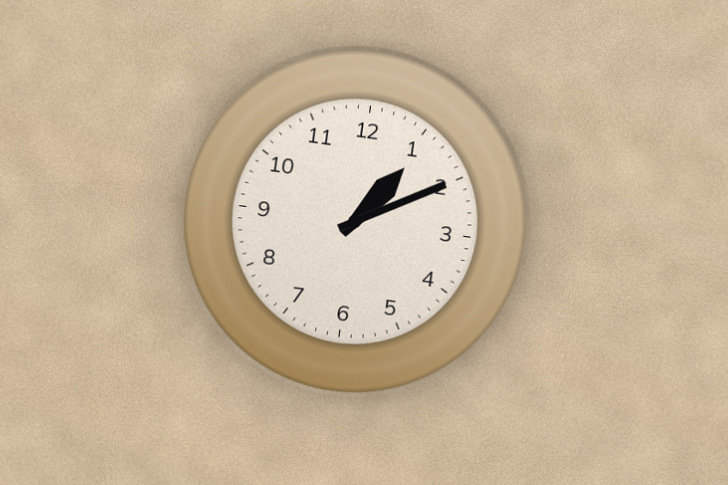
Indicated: **1:10**
